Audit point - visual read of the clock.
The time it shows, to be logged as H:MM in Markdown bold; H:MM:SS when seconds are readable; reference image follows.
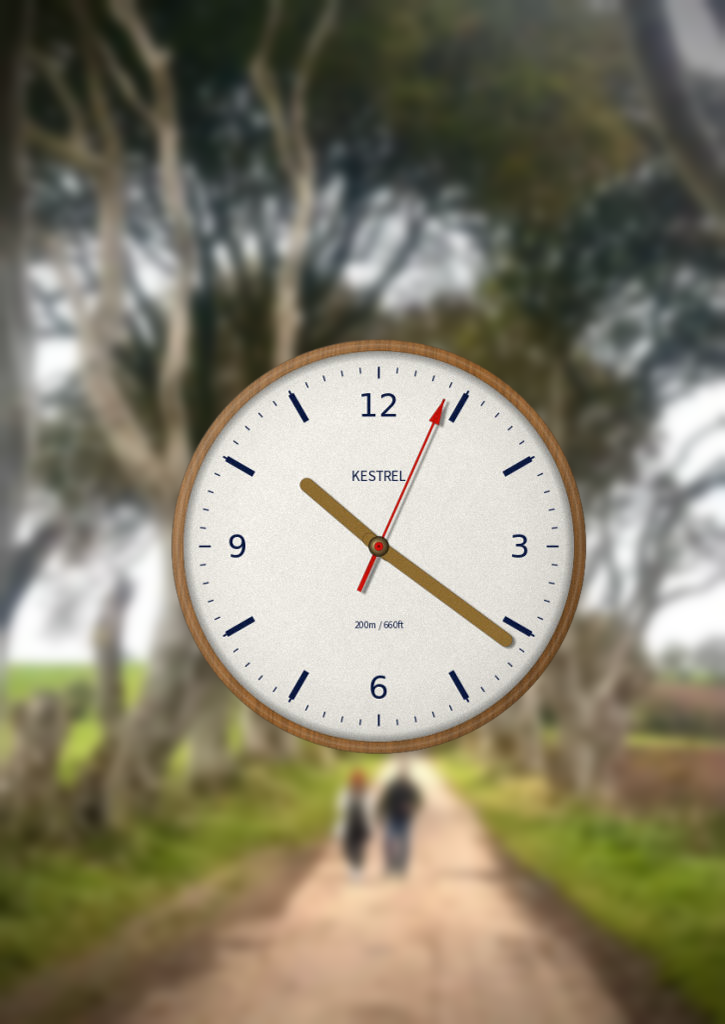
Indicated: **10:21:04**
